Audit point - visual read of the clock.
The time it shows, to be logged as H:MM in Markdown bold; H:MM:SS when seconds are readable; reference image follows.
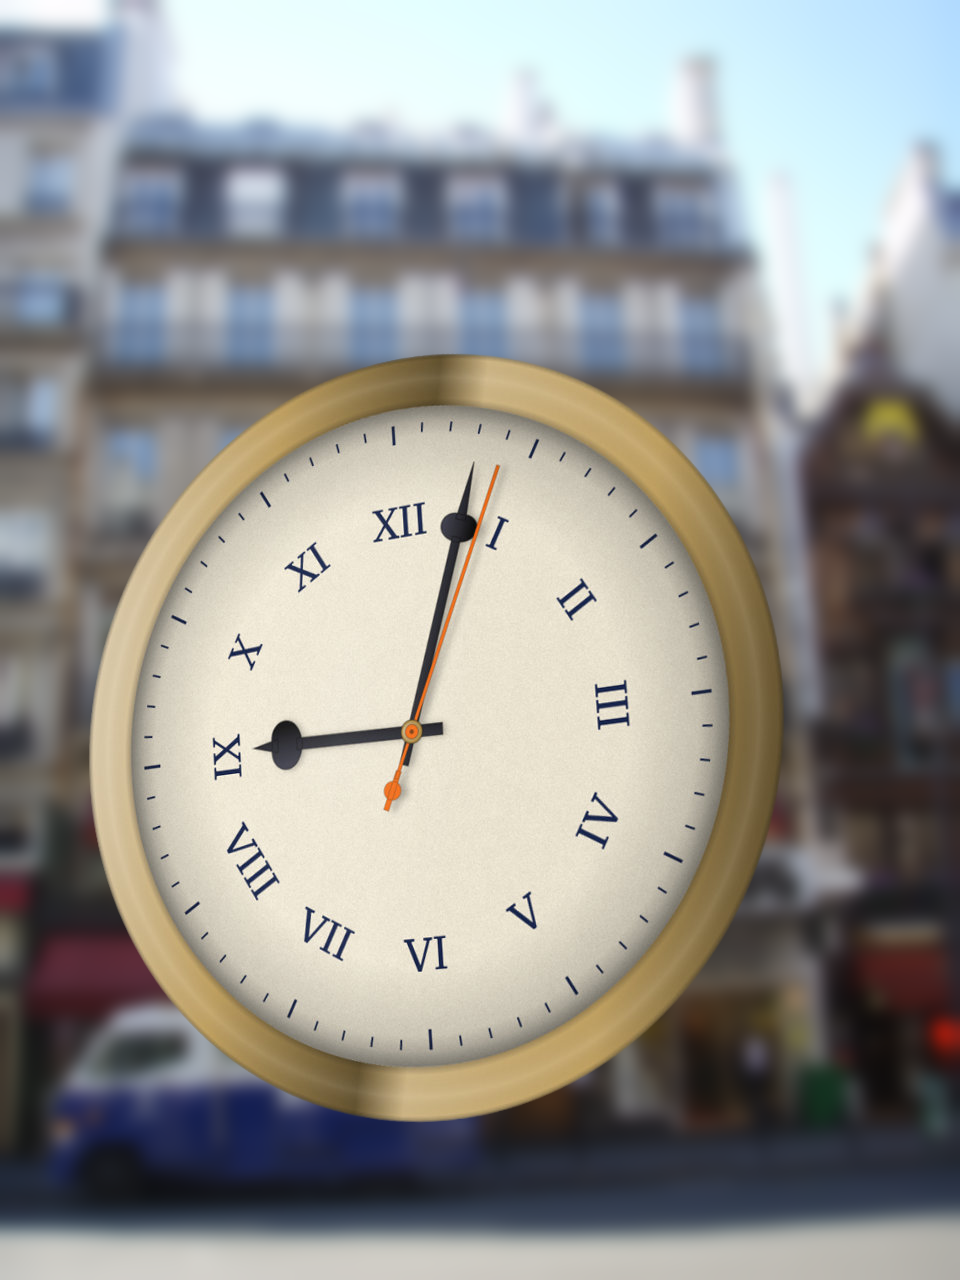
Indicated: **9:03:04**
